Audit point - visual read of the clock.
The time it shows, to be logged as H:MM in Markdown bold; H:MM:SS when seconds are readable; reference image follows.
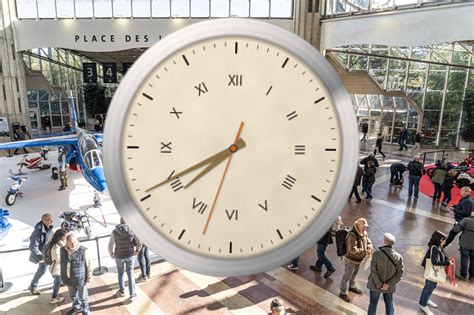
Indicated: **7:40:33**
